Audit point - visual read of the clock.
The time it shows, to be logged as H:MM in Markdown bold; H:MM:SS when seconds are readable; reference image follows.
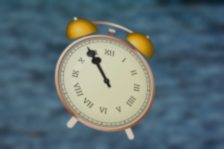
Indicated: **10:54**
